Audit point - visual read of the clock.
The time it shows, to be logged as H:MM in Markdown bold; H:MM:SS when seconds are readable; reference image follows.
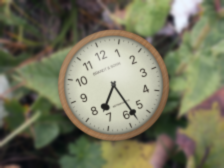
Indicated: **7:28**
